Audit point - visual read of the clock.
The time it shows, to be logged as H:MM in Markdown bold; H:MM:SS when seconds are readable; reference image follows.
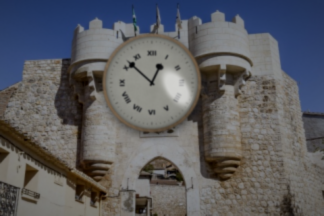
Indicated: **12:52**
